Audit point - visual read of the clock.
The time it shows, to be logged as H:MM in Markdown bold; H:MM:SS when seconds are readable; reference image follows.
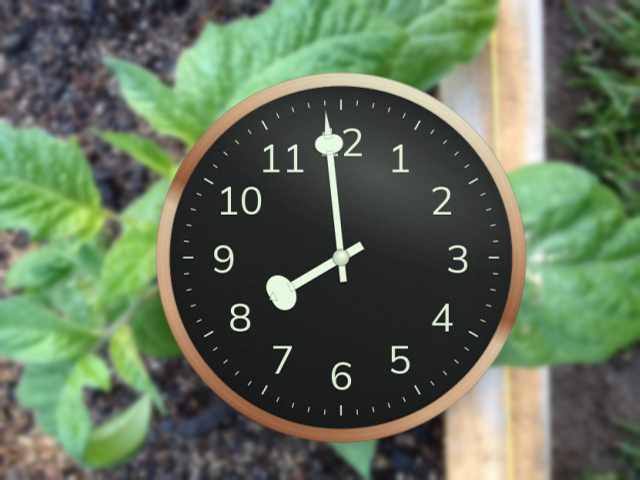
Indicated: **7:59**
